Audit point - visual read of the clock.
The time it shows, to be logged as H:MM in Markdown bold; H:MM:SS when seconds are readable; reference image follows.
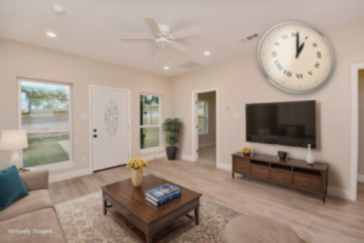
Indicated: **1:01**
